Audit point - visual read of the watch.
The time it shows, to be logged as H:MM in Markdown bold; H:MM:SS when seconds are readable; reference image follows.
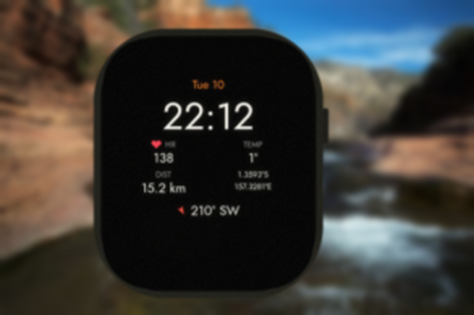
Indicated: **22:12**
